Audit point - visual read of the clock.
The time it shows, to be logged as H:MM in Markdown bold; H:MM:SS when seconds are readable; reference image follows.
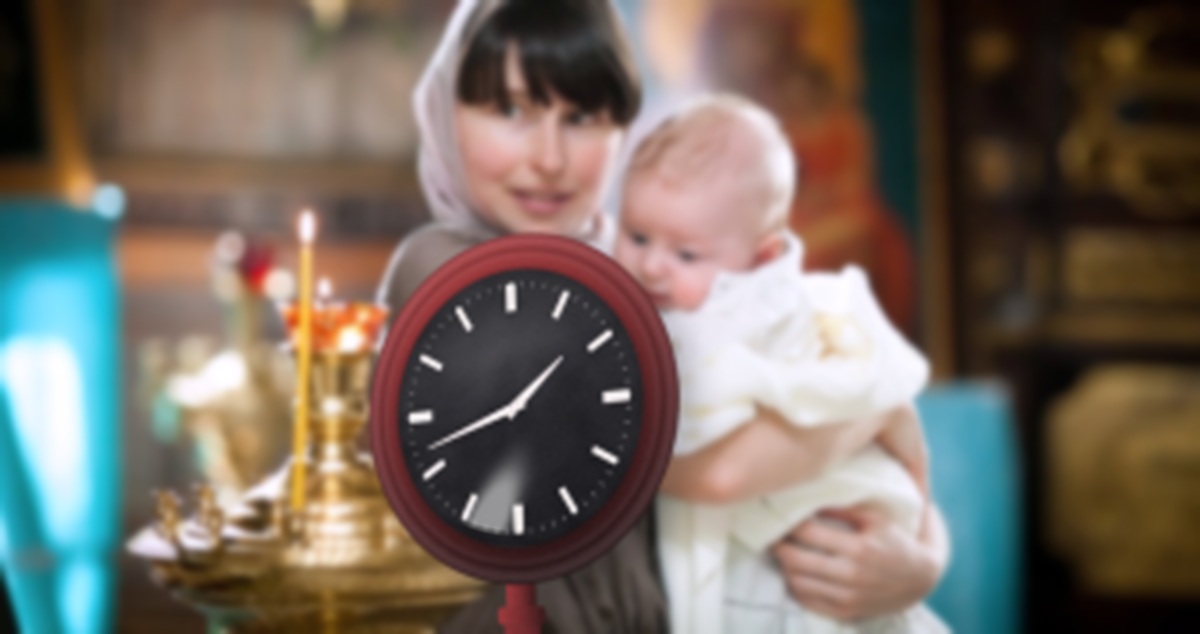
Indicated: **1:42**
